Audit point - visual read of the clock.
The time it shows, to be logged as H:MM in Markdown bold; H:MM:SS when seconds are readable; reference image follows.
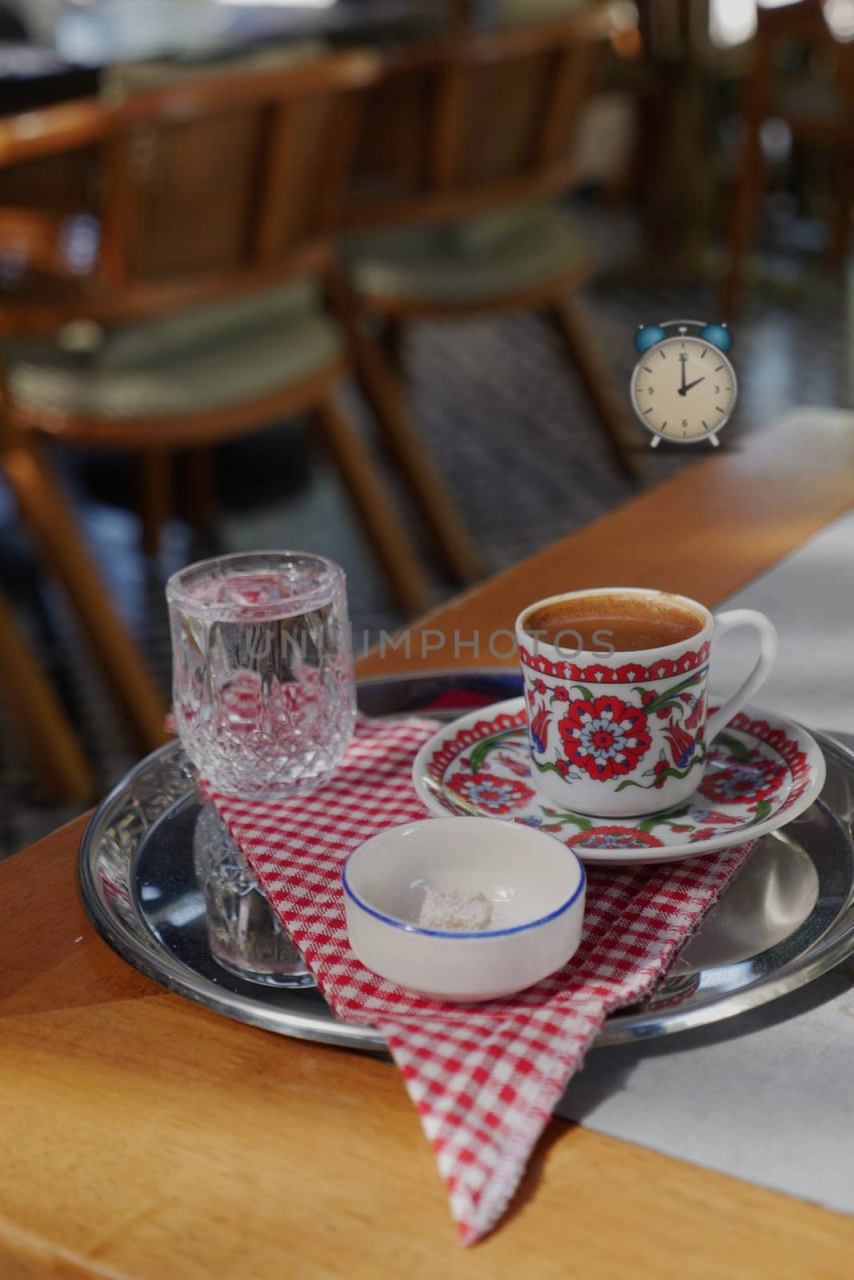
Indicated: **2:00**
